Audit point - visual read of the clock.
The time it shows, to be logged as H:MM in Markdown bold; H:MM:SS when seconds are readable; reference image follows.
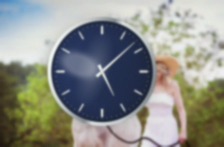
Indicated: **5:08**
